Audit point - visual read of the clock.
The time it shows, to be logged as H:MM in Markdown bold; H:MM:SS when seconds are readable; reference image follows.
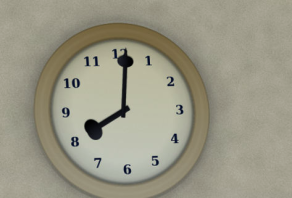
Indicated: **8:01**
